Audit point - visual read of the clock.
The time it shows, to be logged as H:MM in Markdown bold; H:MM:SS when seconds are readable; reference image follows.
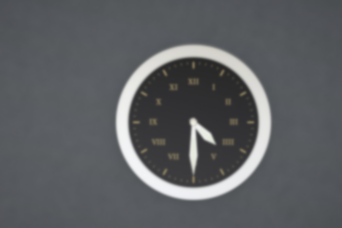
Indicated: **4:30**
